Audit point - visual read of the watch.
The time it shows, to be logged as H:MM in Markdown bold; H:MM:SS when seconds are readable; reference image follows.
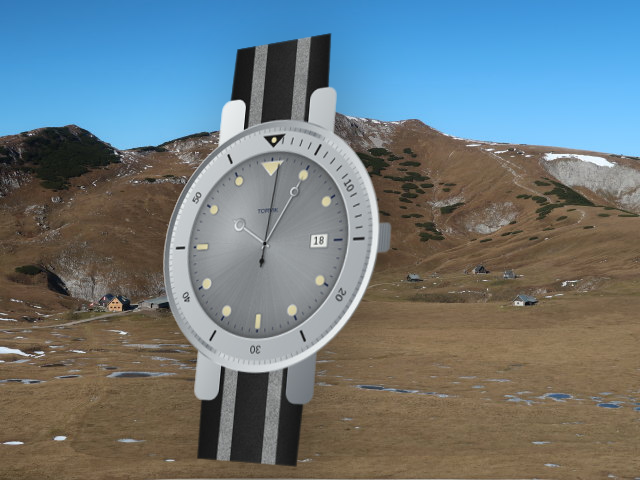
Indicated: **10:05:01**
